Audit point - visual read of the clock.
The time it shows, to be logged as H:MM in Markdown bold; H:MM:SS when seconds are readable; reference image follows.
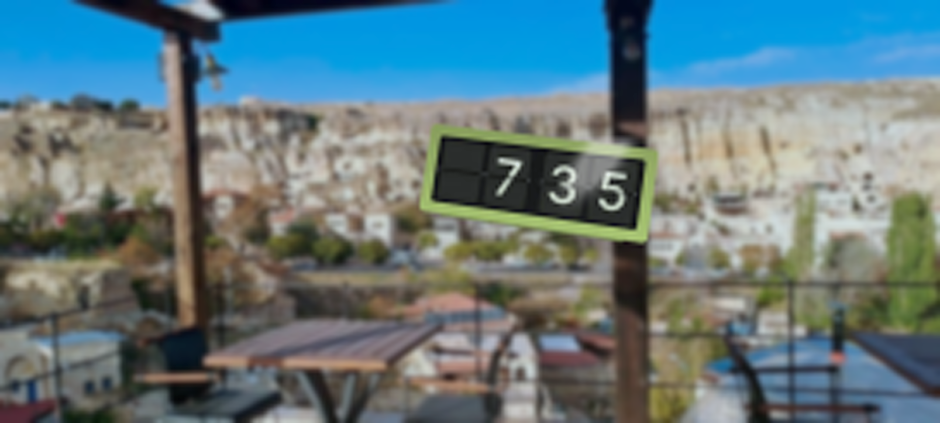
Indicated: **7:35**
